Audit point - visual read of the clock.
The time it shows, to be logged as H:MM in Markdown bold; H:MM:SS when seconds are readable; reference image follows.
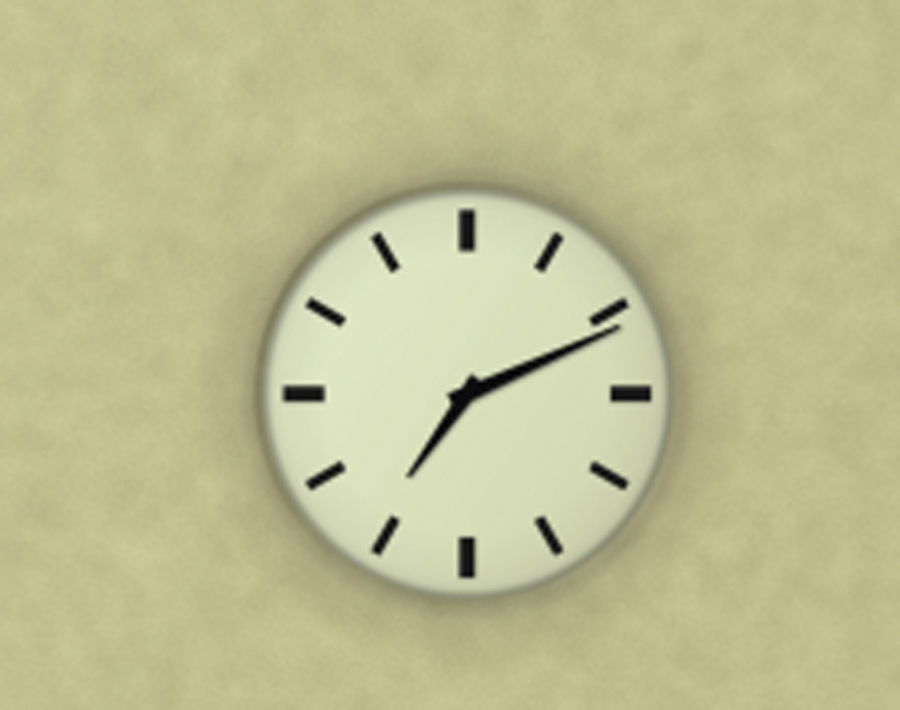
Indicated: **7:11**
